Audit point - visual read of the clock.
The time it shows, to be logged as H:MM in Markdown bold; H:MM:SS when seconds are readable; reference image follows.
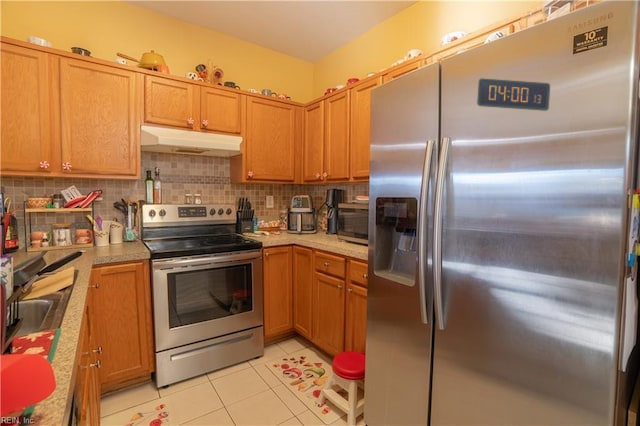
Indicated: **4:00**
